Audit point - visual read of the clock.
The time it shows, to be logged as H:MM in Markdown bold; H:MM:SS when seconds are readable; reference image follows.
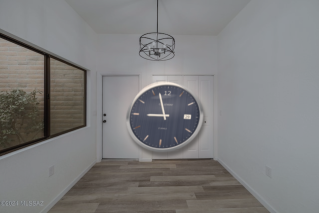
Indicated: **8:57**
